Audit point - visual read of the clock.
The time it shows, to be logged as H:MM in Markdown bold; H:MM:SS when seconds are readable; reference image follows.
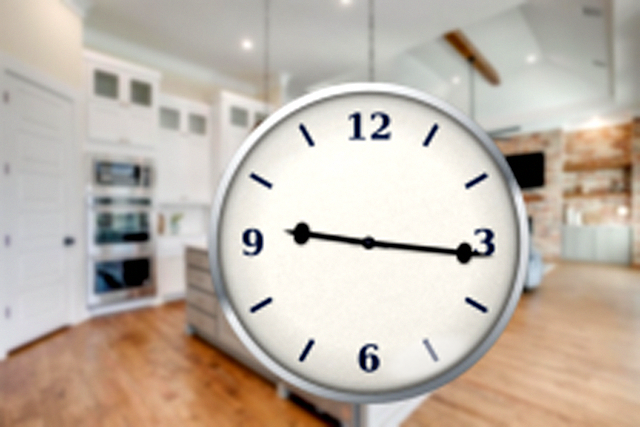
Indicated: **9:16**
